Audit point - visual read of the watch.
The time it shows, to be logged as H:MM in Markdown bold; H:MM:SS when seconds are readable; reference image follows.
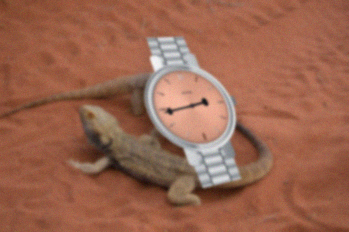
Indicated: **2:44**
